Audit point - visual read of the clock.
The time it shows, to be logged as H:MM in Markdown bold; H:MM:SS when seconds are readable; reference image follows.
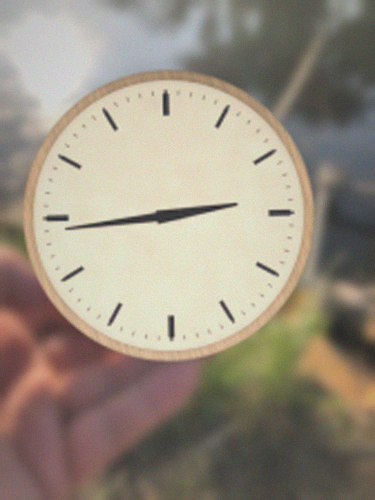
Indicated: **2:44**
